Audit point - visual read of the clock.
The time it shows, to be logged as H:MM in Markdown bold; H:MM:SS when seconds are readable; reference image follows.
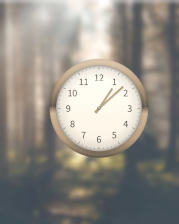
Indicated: **1:08**
